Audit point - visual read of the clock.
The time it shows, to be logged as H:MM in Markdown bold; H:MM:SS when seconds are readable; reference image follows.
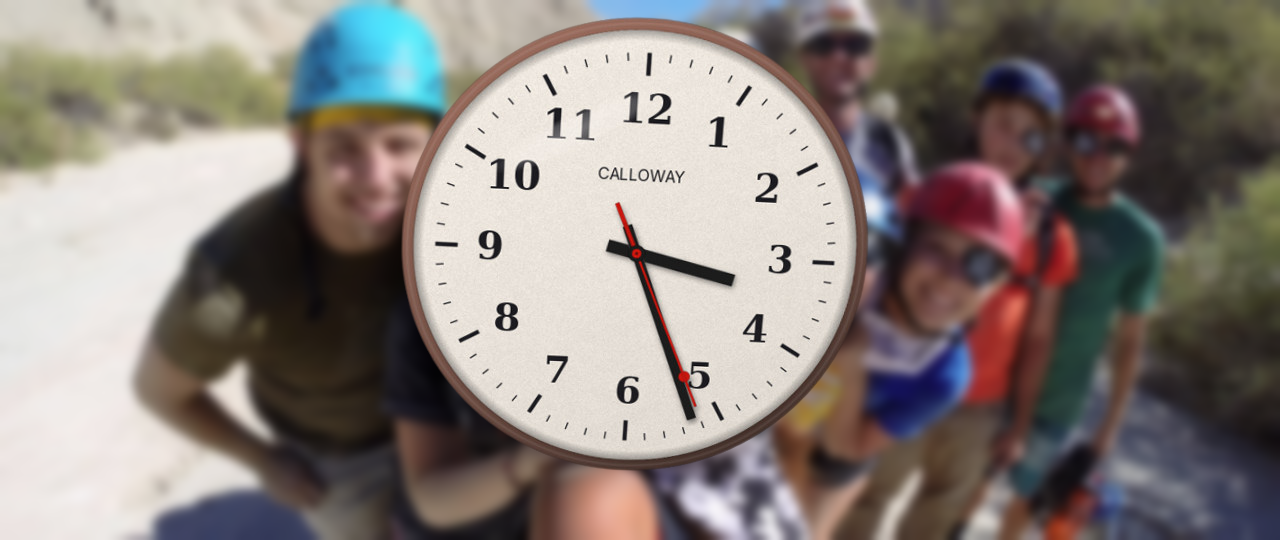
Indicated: **3:26:26**
